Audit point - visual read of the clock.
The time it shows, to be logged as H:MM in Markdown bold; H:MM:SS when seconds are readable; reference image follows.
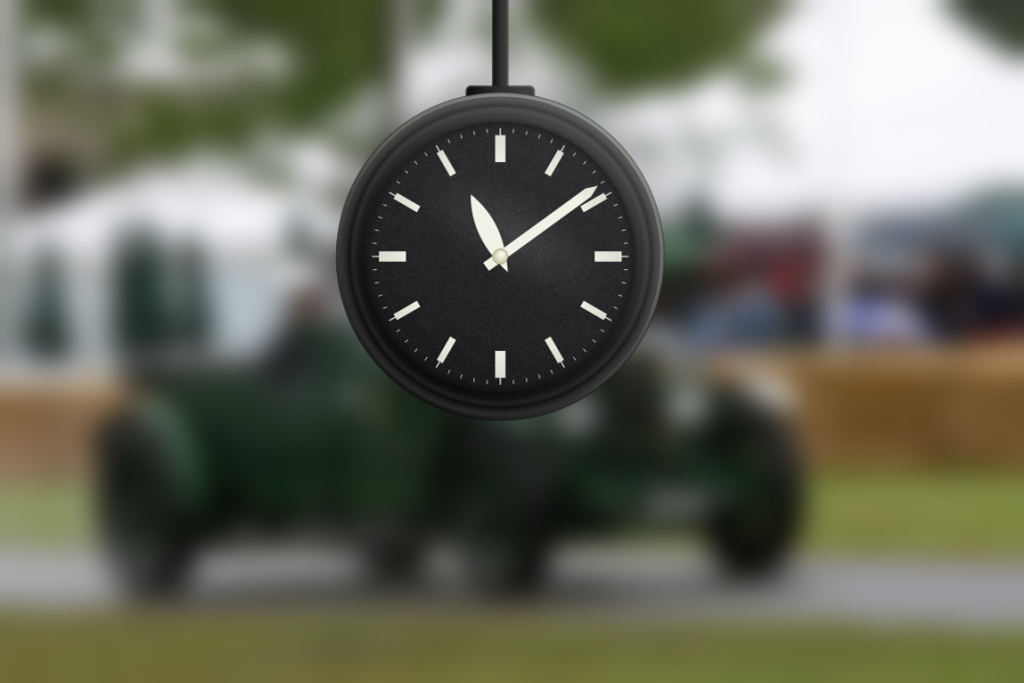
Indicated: **11:09**
